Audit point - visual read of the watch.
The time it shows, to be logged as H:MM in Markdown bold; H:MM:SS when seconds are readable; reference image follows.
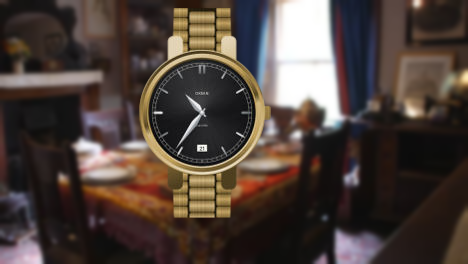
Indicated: **10:36**
